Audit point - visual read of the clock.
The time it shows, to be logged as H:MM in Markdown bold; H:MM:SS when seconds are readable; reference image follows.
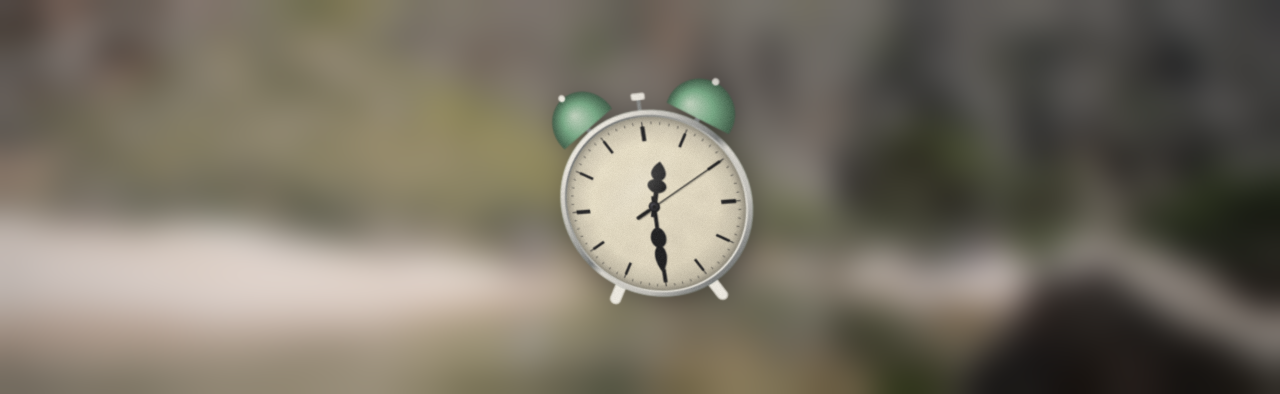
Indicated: **12:30:10**
